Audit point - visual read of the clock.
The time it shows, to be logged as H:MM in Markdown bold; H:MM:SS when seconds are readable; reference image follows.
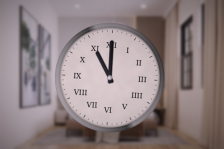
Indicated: **11:00**
